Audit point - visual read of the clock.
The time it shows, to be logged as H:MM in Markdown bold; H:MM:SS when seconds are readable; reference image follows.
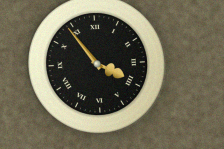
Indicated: **3:54**
